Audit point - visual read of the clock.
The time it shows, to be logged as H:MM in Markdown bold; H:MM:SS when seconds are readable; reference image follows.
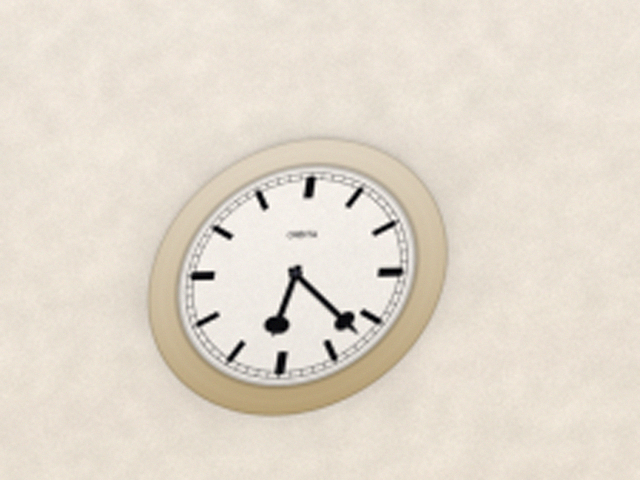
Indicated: **6:22**
